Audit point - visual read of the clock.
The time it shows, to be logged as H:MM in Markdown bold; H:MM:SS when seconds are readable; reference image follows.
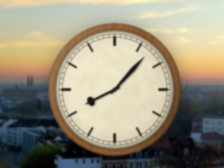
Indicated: **8:07**
